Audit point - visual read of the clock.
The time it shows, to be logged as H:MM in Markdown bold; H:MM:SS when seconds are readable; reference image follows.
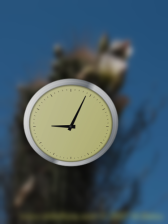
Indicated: **9:04**
